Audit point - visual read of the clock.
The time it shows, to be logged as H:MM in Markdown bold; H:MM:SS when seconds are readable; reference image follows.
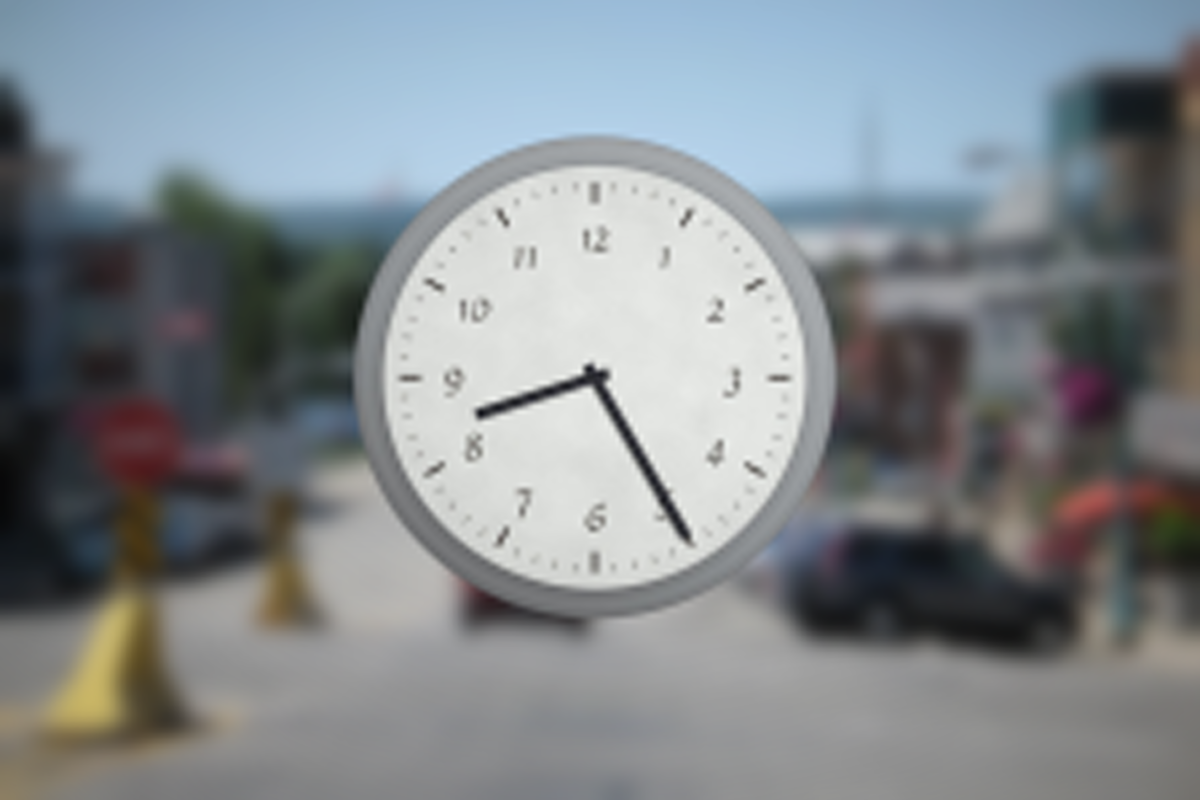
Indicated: **8:25**
